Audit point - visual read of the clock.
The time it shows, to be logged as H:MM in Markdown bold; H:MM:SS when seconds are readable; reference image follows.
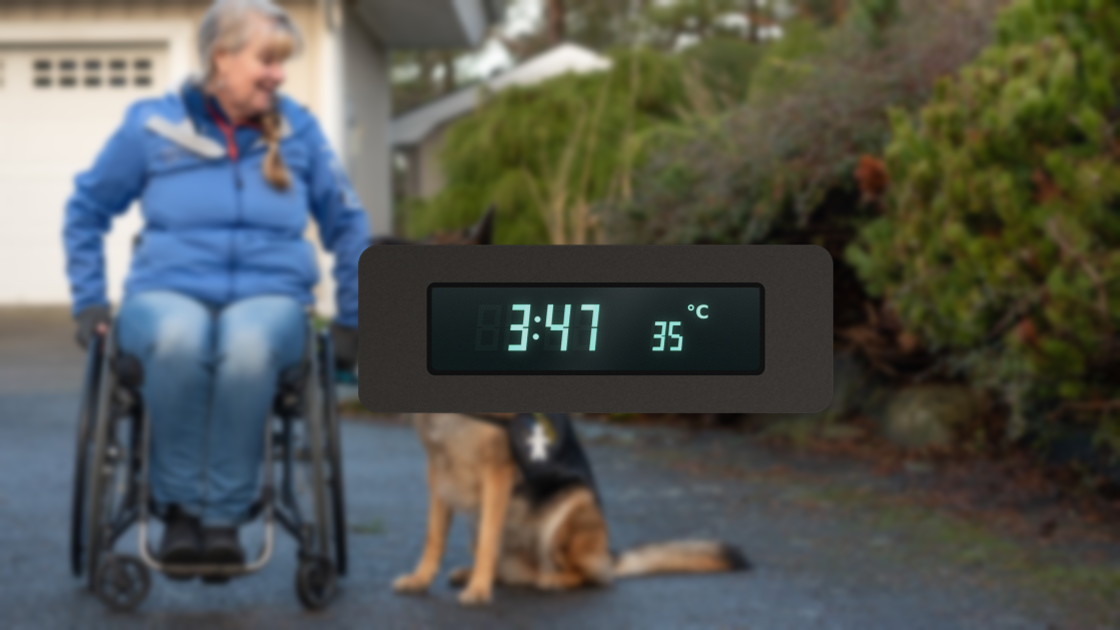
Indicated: **3:47**
